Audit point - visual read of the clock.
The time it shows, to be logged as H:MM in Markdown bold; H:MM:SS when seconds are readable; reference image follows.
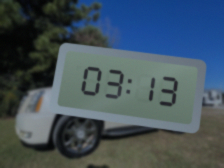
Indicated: **3:13**
